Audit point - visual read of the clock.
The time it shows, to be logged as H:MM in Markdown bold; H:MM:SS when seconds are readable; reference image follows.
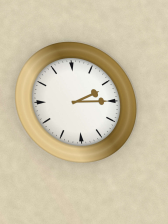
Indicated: **2:15**
